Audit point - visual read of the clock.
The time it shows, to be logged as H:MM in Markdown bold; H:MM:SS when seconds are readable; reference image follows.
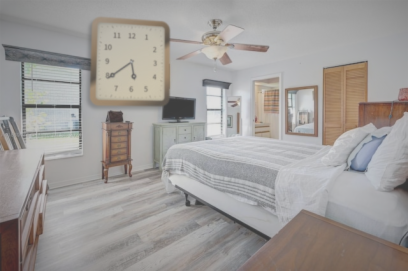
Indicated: **5:39**
